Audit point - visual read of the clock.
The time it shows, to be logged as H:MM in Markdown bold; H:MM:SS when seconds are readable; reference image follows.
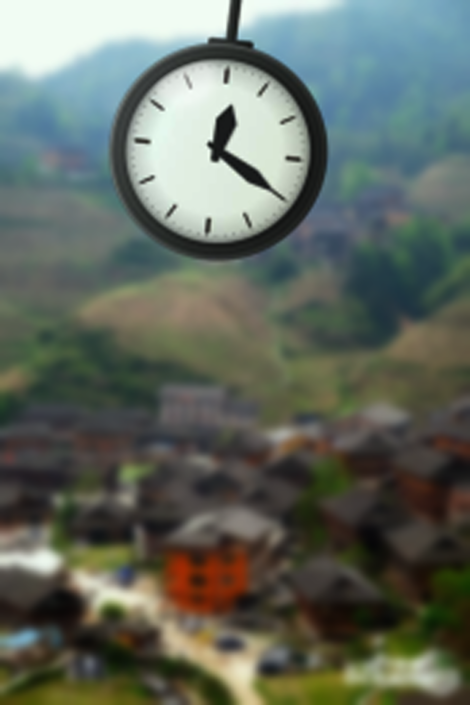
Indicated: **12:20**
